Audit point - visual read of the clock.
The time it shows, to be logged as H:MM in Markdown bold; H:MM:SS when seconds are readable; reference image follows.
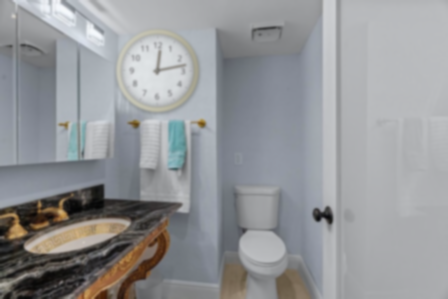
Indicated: **12:13**
